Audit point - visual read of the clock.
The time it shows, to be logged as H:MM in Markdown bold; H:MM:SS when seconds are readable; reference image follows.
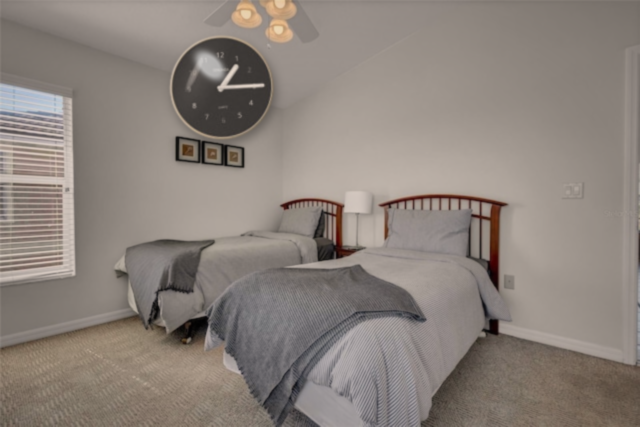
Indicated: **1:15**
